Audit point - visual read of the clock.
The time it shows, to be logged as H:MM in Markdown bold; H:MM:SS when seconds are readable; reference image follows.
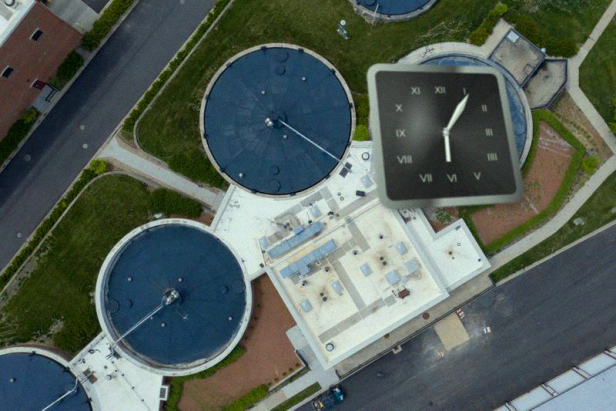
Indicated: **6:06**
